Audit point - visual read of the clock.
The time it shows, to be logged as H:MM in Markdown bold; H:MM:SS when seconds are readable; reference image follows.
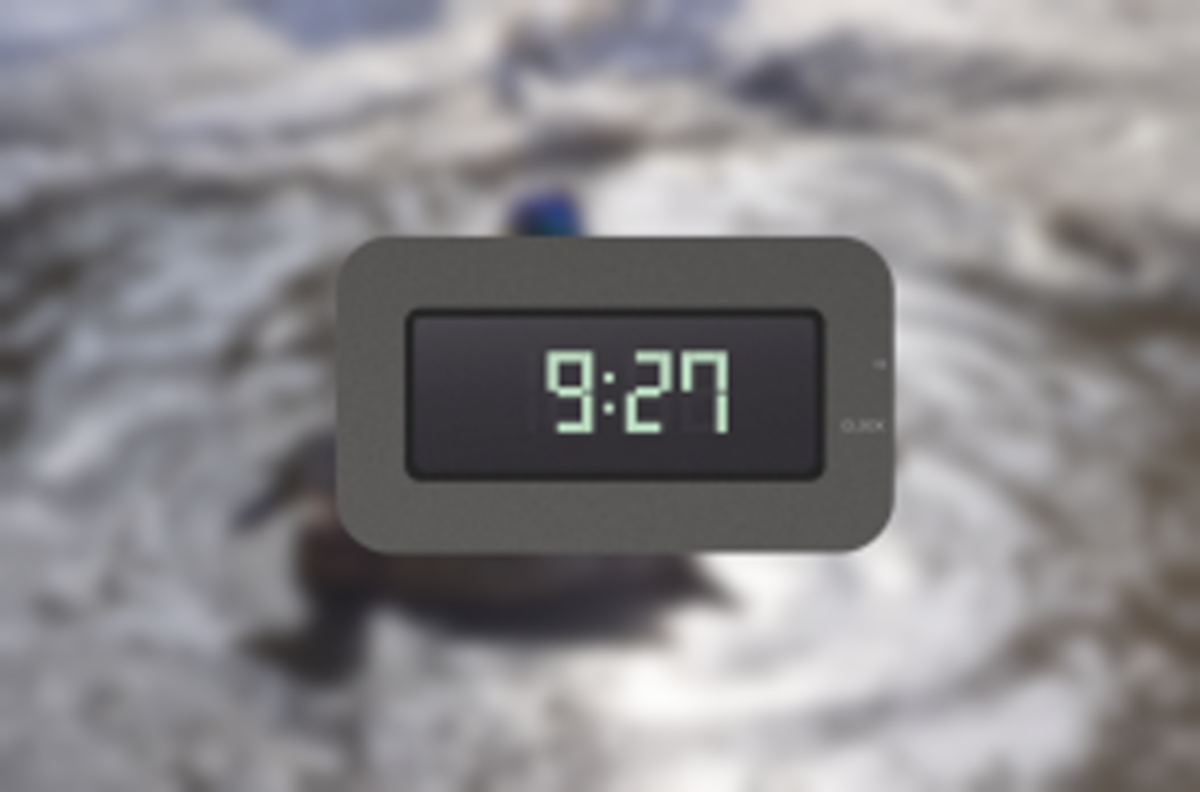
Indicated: **9:27**
